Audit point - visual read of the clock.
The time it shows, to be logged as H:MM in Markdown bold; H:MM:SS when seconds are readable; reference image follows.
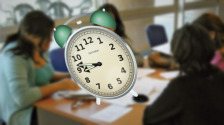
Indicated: **8:47**
